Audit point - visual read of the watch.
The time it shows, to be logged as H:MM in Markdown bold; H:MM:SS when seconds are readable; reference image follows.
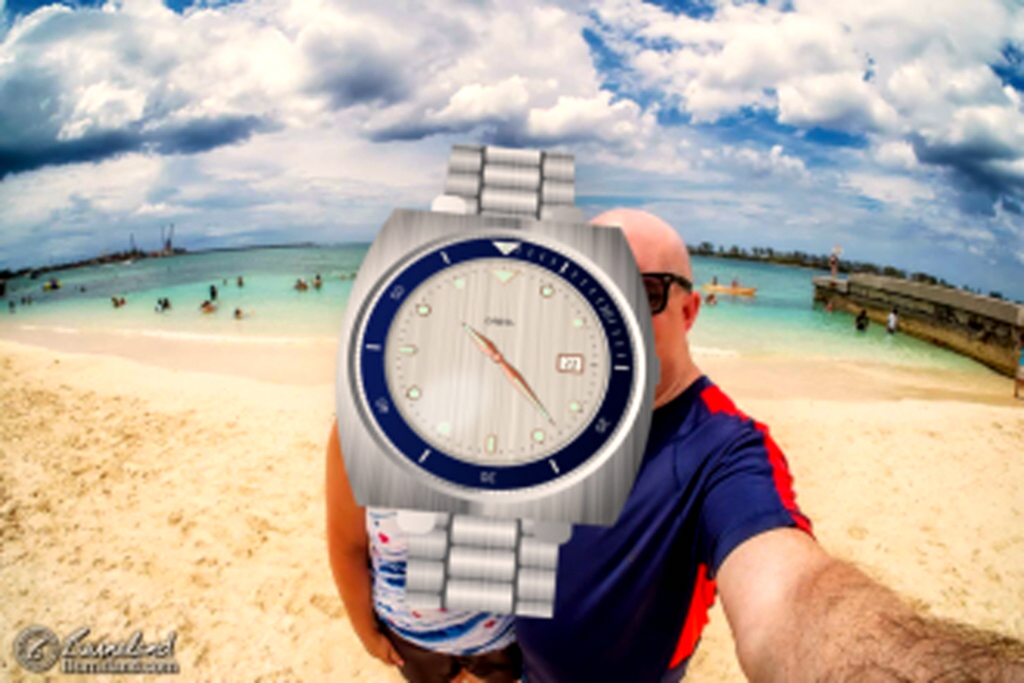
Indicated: **10:23**
